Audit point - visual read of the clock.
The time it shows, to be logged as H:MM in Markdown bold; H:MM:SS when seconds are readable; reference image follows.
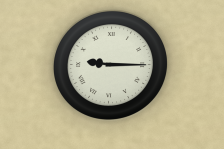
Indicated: **9:15**
